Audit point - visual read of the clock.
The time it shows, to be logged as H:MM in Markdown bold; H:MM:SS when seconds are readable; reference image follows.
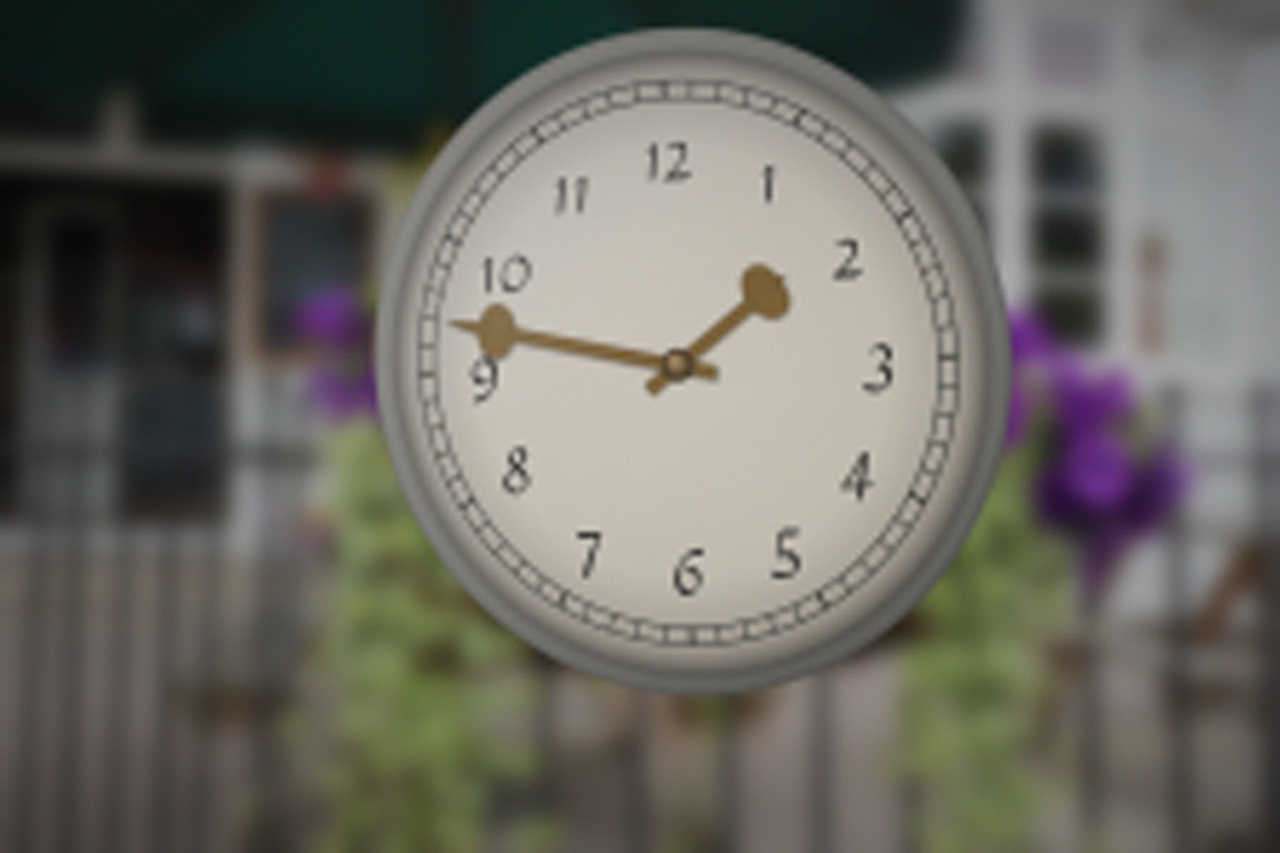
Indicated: **1:47**
